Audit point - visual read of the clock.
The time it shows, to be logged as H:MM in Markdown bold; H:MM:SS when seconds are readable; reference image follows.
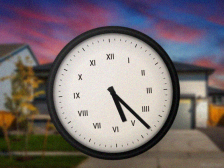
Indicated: **5:23**
